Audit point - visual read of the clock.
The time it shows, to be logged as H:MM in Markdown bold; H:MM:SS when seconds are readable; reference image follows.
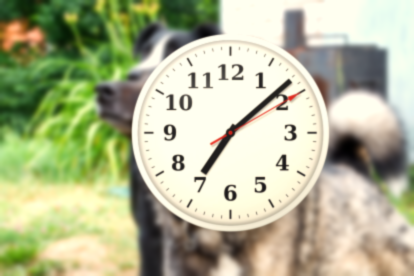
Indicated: **7:08:10**
